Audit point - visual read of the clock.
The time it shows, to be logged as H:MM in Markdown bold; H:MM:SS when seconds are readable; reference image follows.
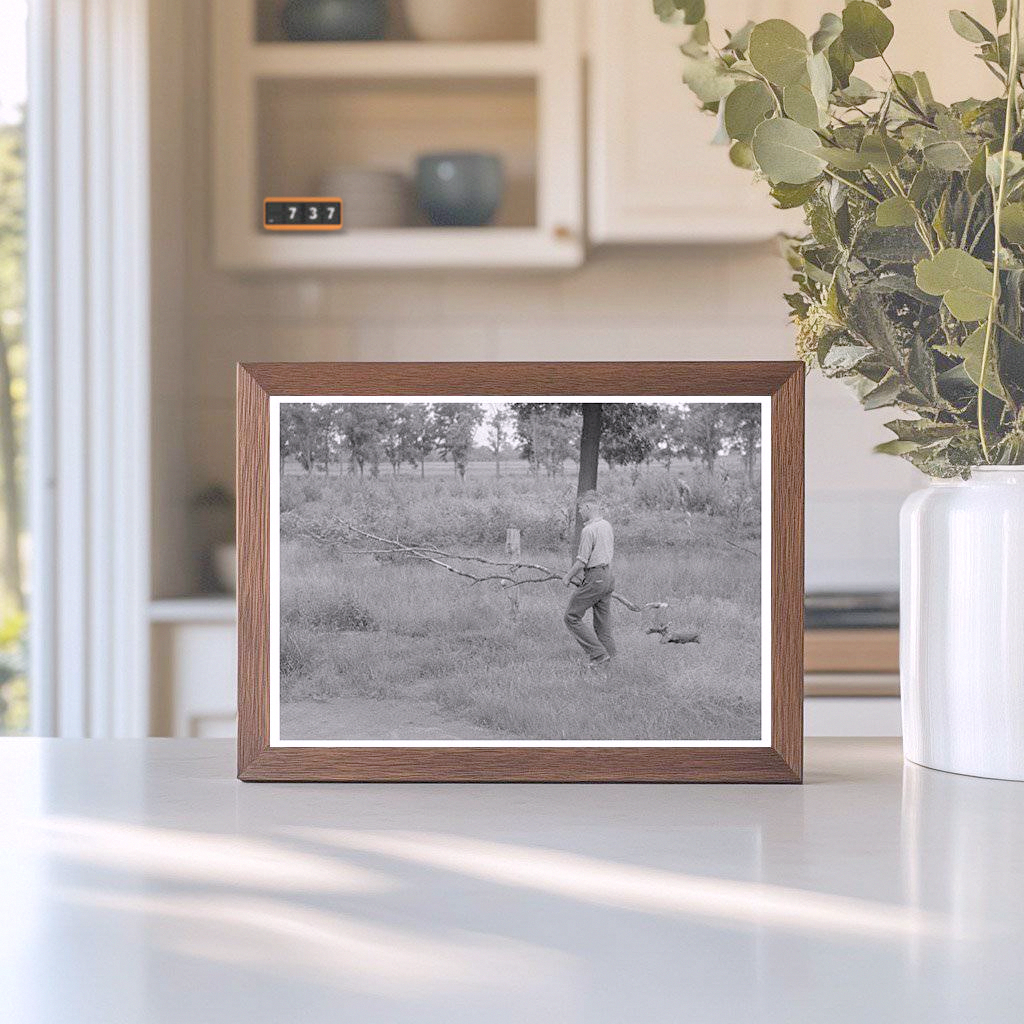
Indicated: **7:37**
